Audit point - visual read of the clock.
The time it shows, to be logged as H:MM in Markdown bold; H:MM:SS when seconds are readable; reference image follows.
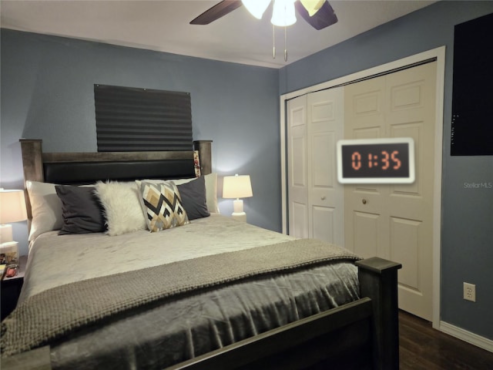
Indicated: **1:35**
